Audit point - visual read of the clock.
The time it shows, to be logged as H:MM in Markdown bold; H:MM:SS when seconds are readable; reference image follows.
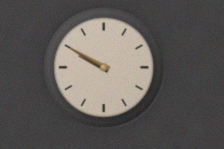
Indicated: **9:50**
